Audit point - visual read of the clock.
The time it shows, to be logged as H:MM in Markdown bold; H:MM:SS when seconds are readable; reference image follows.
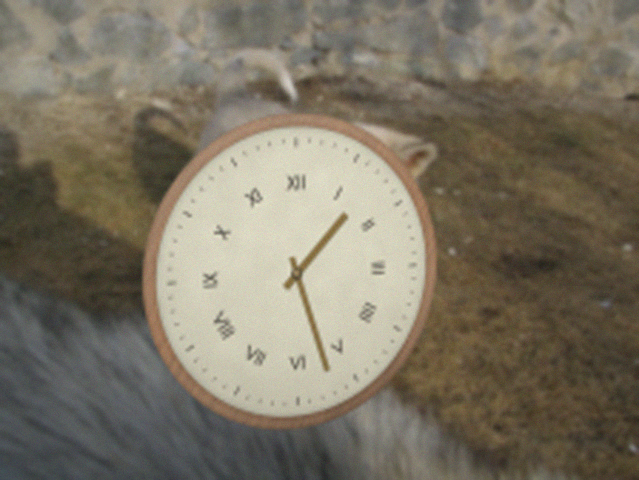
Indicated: **1:27**
